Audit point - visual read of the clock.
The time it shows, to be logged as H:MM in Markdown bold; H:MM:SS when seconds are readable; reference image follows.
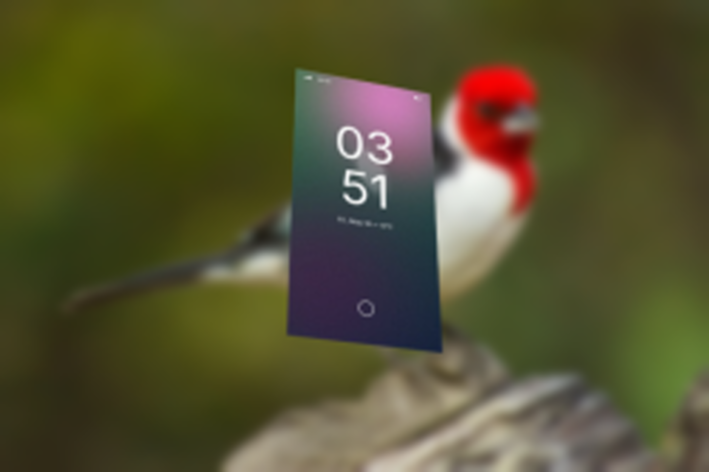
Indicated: **3:51**
